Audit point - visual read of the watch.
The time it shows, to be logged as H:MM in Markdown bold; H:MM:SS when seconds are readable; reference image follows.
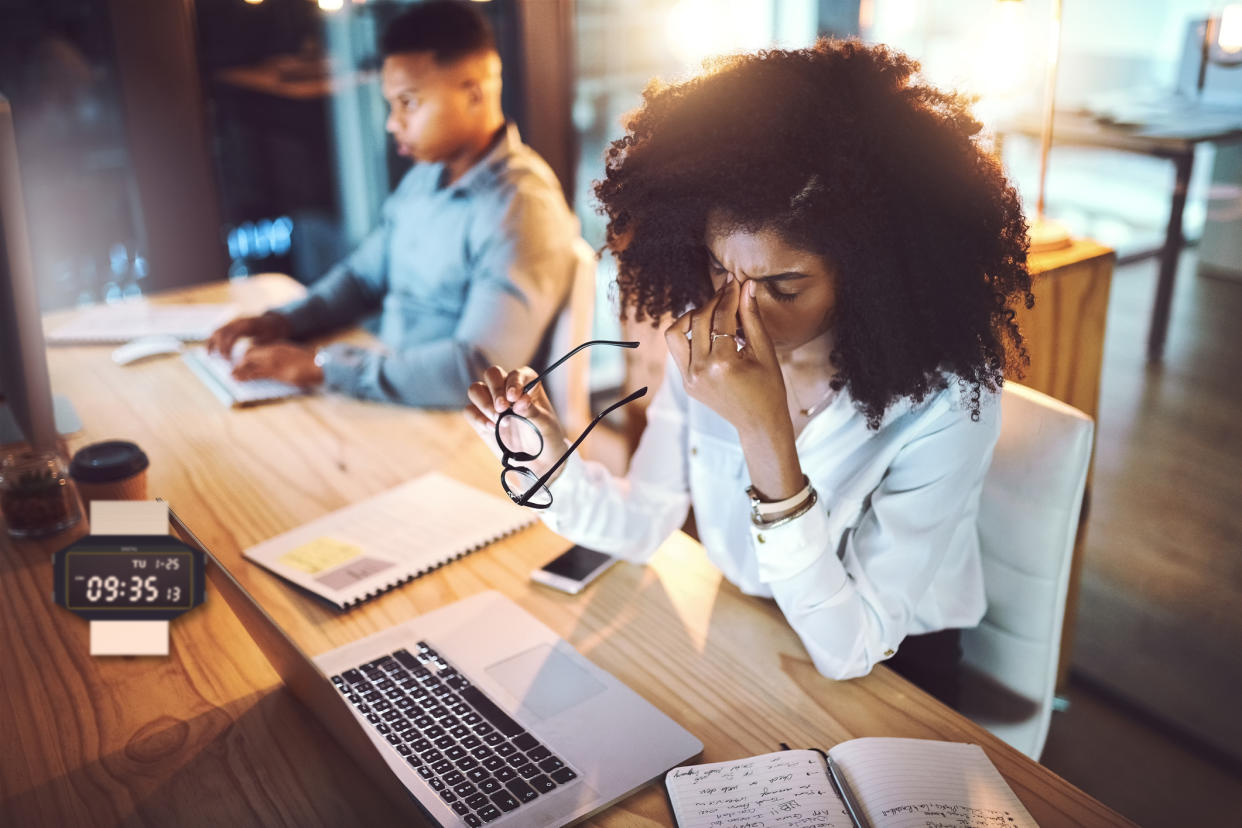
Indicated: **9:35:13**
